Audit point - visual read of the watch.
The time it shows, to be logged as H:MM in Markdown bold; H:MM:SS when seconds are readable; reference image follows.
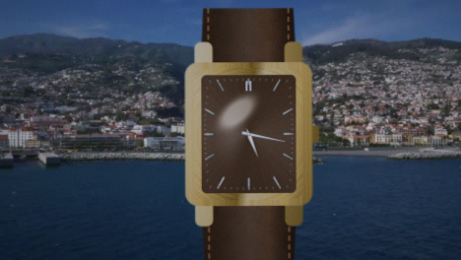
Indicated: **5:17**
